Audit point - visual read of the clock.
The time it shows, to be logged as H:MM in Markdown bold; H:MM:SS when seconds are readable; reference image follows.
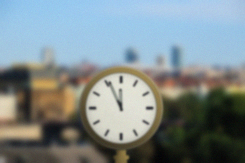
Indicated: **11:56**
